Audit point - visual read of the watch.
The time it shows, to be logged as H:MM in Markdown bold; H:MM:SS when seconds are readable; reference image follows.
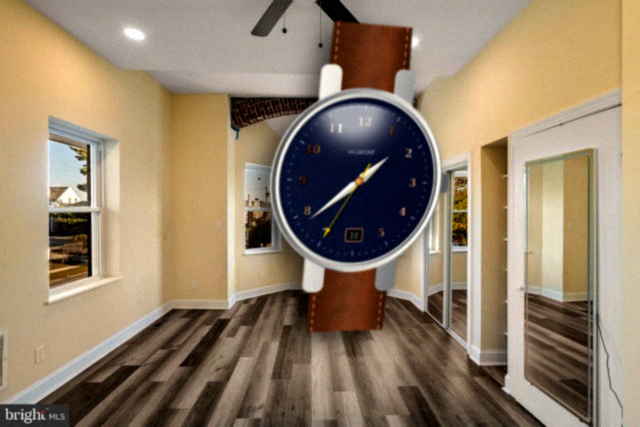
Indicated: **1:38:35**
